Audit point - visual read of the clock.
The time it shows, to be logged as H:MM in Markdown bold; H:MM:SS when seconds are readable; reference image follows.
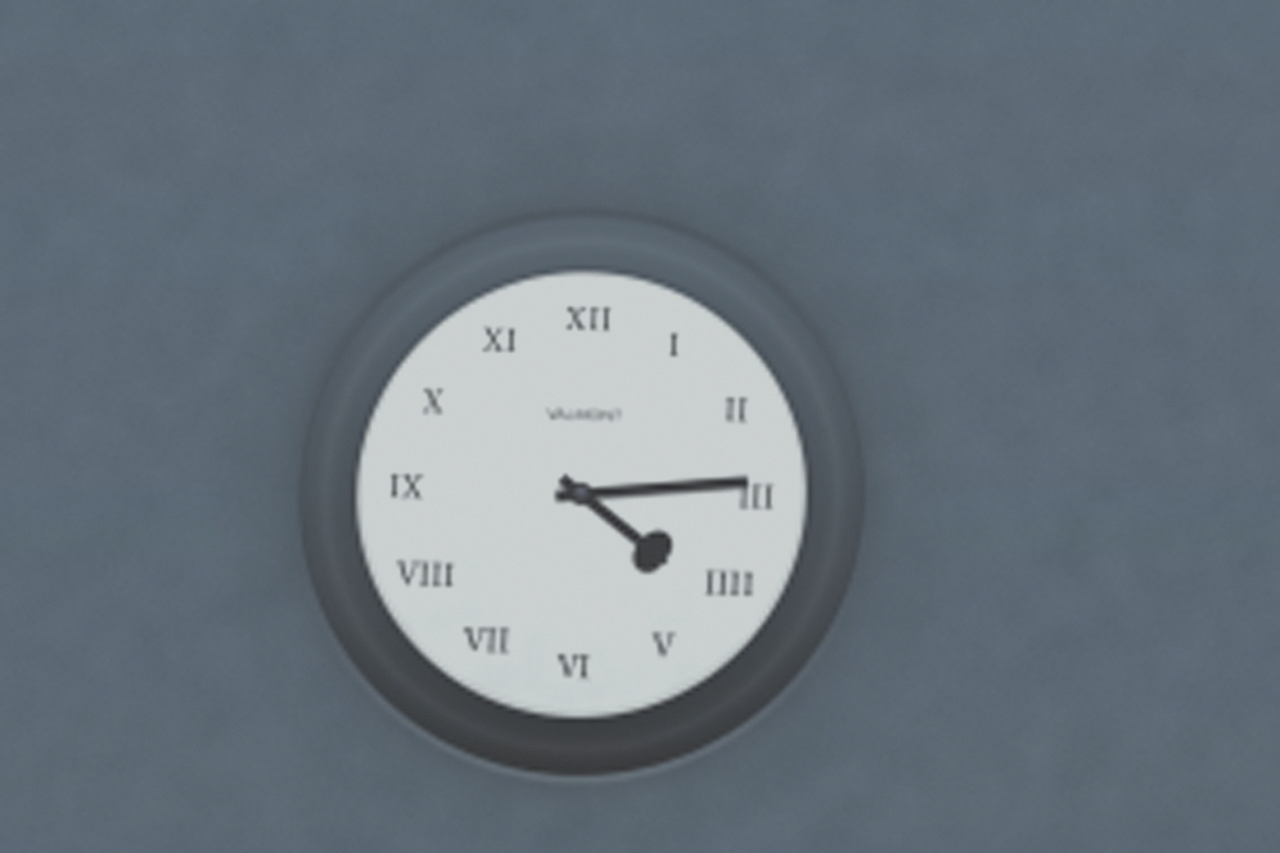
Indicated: **4:14**
